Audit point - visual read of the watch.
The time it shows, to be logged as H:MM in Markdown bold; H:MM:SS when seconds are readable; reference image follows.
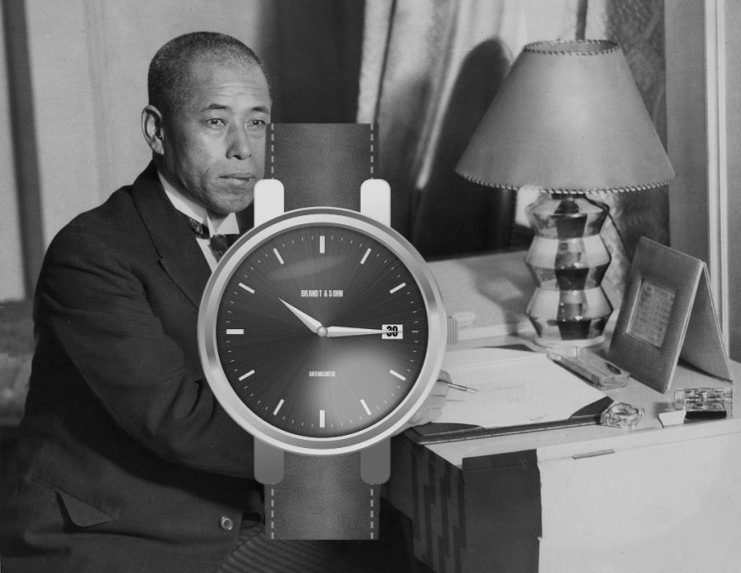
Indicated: **10:15**
